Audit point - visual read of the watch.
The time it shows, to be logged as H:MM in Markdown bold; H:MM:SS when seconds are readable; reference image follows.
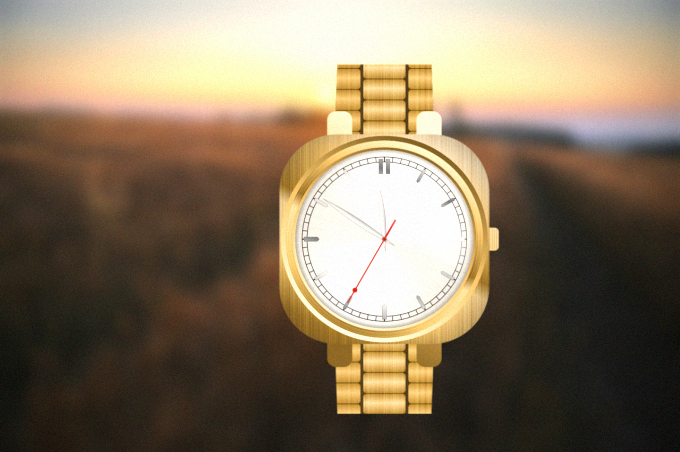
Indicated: **11:50:35**
